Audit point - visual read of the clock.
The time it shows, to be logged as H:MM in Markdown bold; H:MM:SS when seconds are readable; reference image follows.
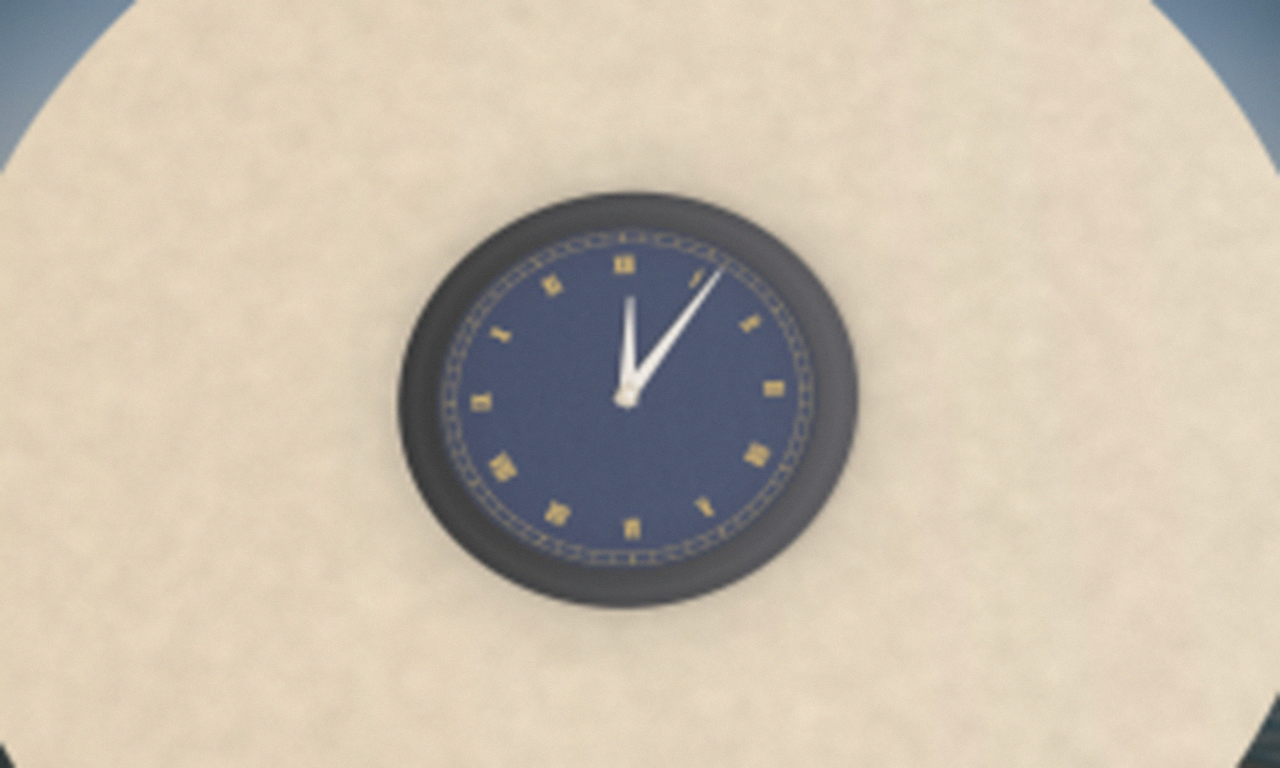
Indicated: **12:06**
